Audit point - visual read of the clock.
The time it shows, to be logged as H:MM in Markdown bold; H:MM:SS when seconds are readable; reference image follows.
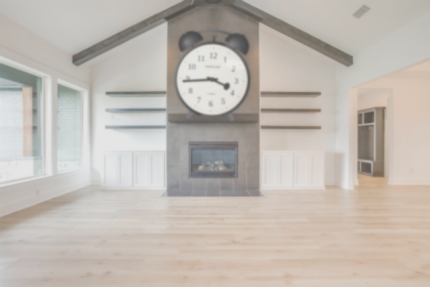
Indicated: **3:44**
